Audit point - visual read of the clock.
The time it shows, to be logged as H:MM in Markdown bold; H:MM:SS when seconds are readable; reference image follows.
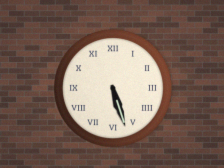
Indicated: **5:27**
